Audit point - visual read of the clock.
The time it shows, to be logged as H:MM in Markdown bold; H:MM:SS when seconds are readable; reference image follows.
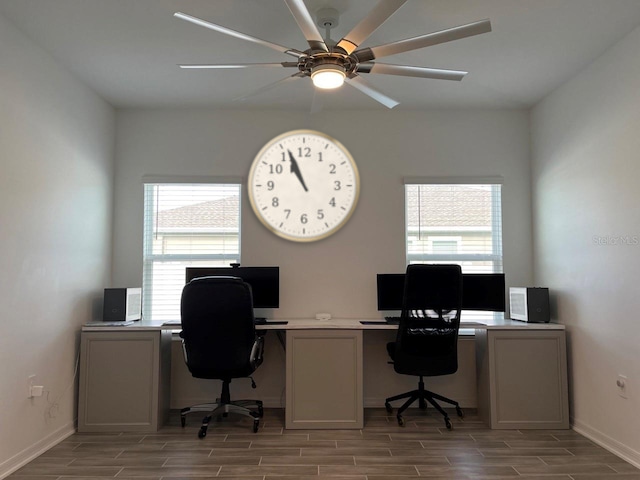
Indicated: **10:56**
